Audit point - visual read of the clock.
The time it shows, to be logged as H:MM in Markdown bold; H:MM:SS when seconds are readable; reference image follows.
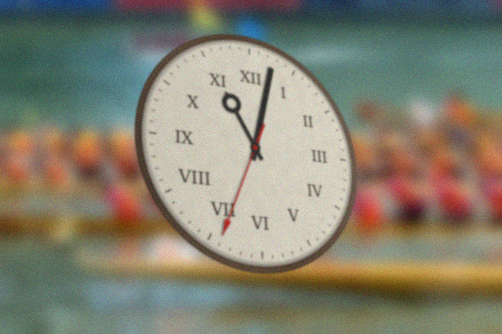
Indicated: **11:02:34**
